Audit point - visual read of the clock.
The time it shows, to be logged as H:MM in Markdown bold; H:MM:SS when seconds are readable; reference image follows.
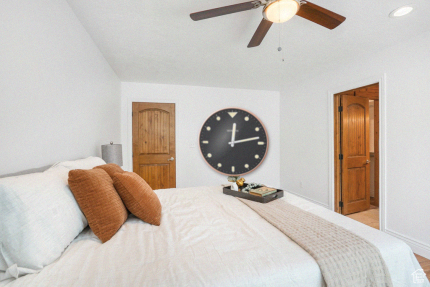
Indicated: **12:13**
